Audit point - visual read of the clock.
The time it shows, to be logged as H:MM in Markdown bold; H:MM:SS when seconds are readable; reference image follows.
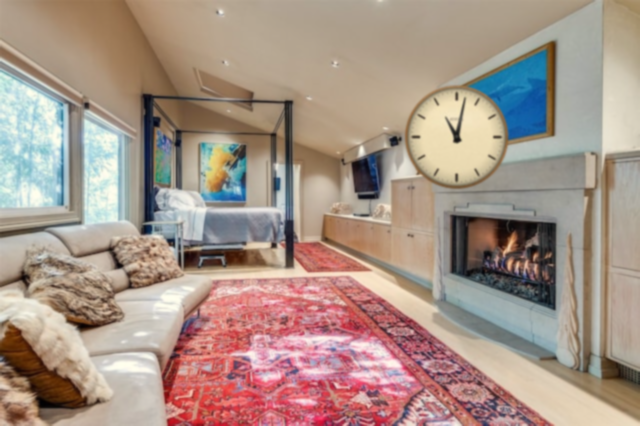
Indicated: **11:02**
